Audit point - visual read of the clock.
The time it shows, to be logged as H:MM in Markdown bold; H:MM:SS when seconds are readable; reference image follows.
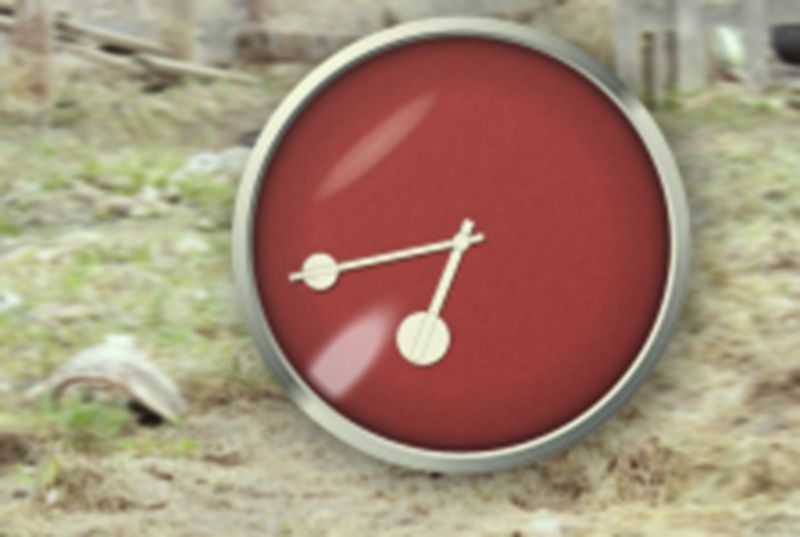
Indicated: **6:43**
